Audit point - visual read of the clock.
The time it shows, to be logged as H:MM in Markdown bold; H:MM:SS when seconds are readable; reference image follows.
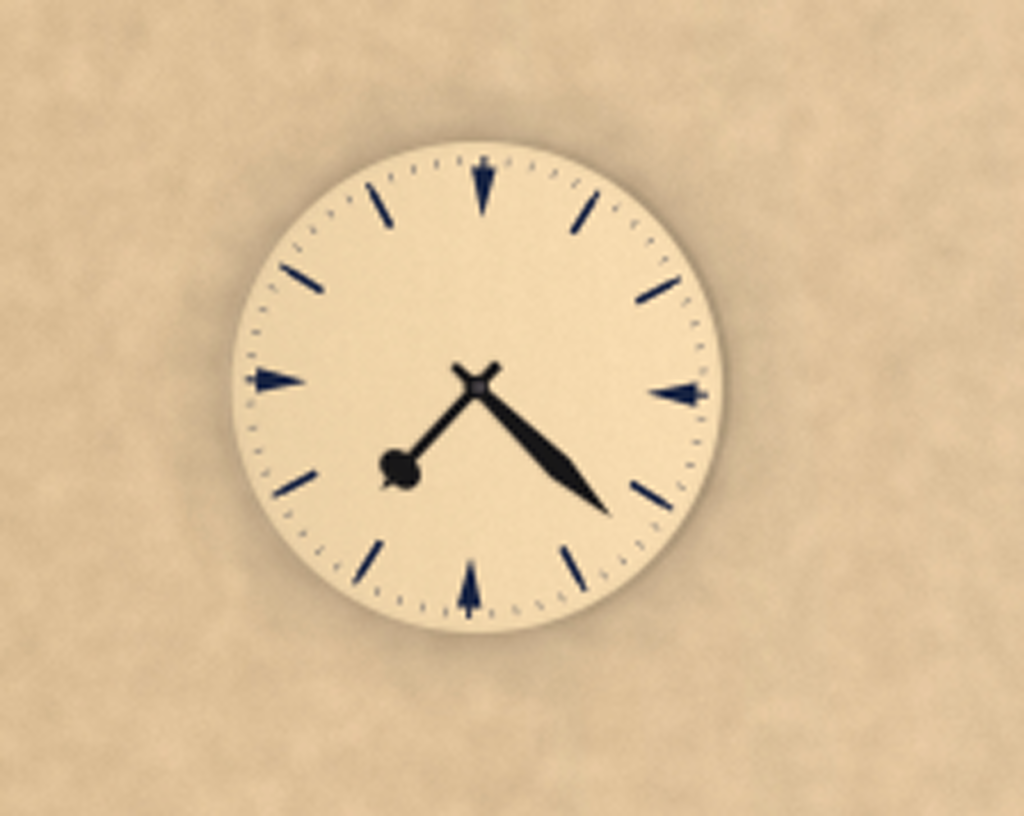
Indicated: **7:22**
